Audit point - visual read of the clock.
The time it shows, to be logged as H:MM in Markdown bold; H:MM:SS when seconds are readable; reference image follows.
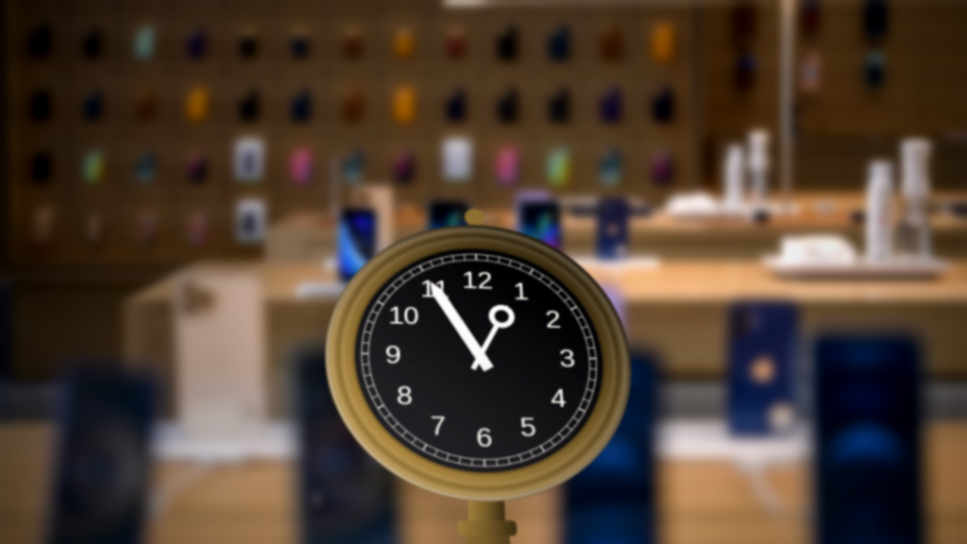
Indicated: **12:55**
